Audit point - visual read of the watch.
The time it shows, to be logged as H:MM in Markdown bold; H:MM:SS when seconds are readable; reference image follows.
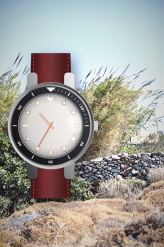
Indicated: **10:35**
